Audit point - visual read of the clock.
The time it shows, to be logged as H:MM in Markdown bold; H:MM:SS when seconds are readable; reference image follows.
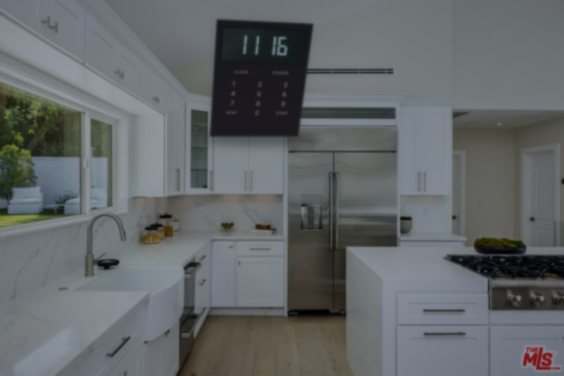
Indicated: **11:16**
